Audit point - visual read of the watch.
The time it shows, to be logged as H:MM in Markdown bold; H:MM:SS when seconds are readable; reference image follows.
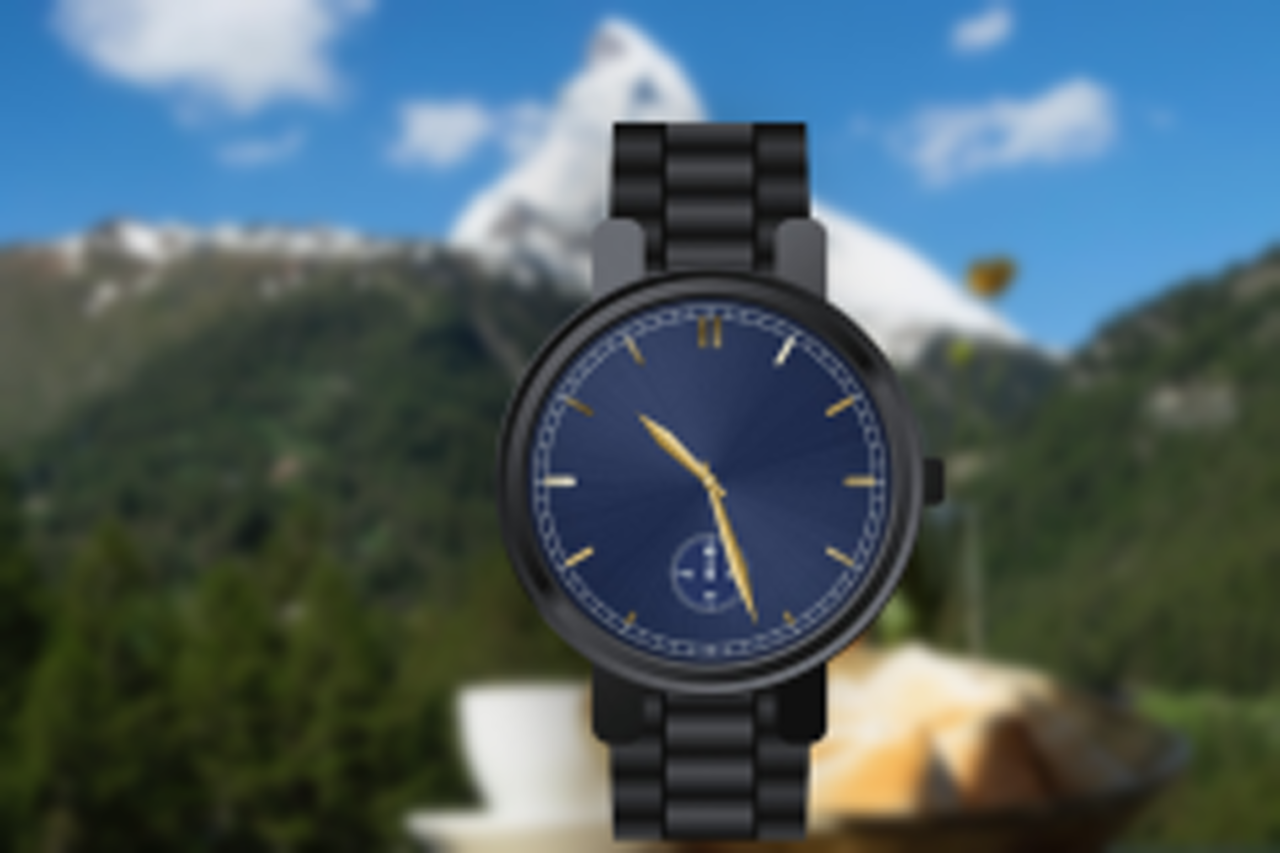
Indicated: **10:27**
